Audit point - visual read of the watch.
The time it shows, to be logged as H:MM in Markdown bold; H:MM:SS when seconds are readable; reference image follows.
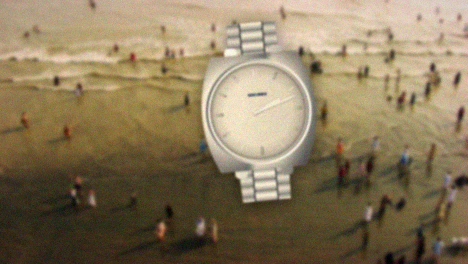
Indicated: **2:12**
